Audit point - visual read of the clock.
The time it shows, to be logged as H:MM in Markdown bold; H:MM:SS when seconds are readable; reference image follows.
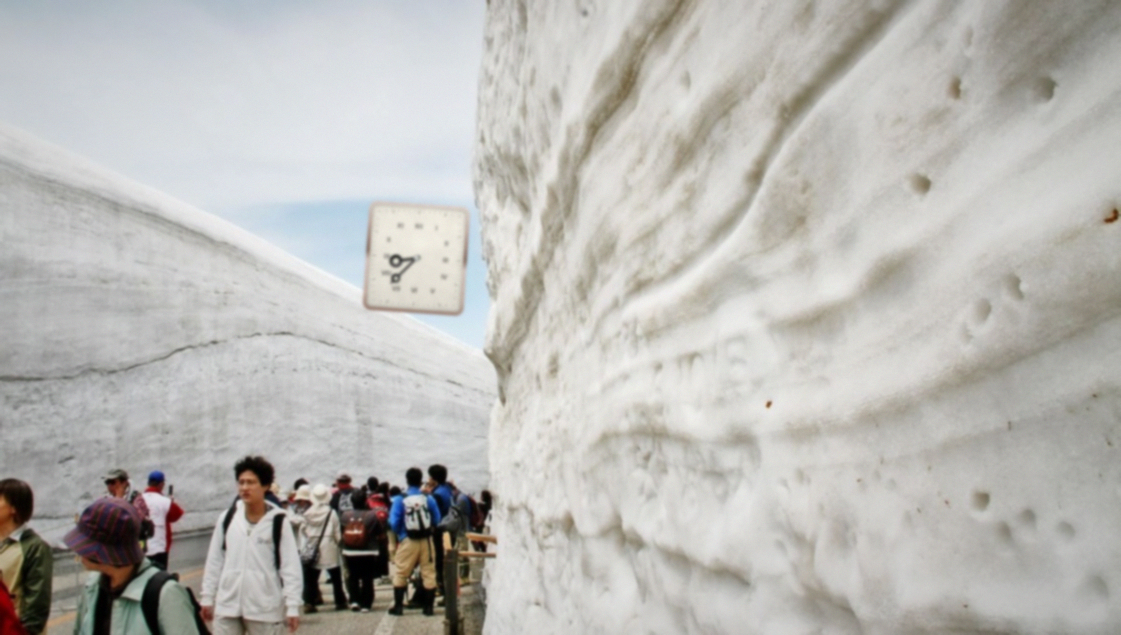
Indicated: **8:37**
